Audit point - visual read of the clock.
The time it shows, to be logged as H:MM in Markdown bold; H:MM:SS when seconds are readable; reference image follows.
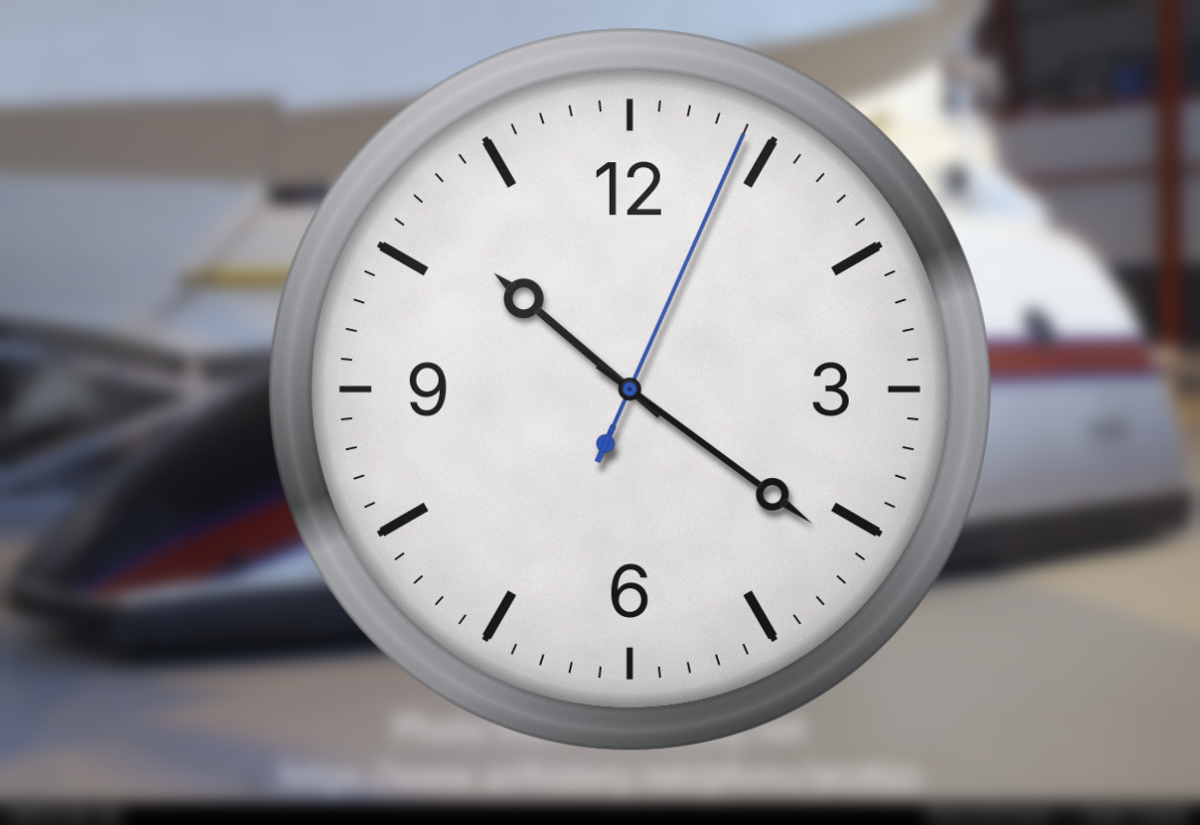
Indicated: **10:21:04**
